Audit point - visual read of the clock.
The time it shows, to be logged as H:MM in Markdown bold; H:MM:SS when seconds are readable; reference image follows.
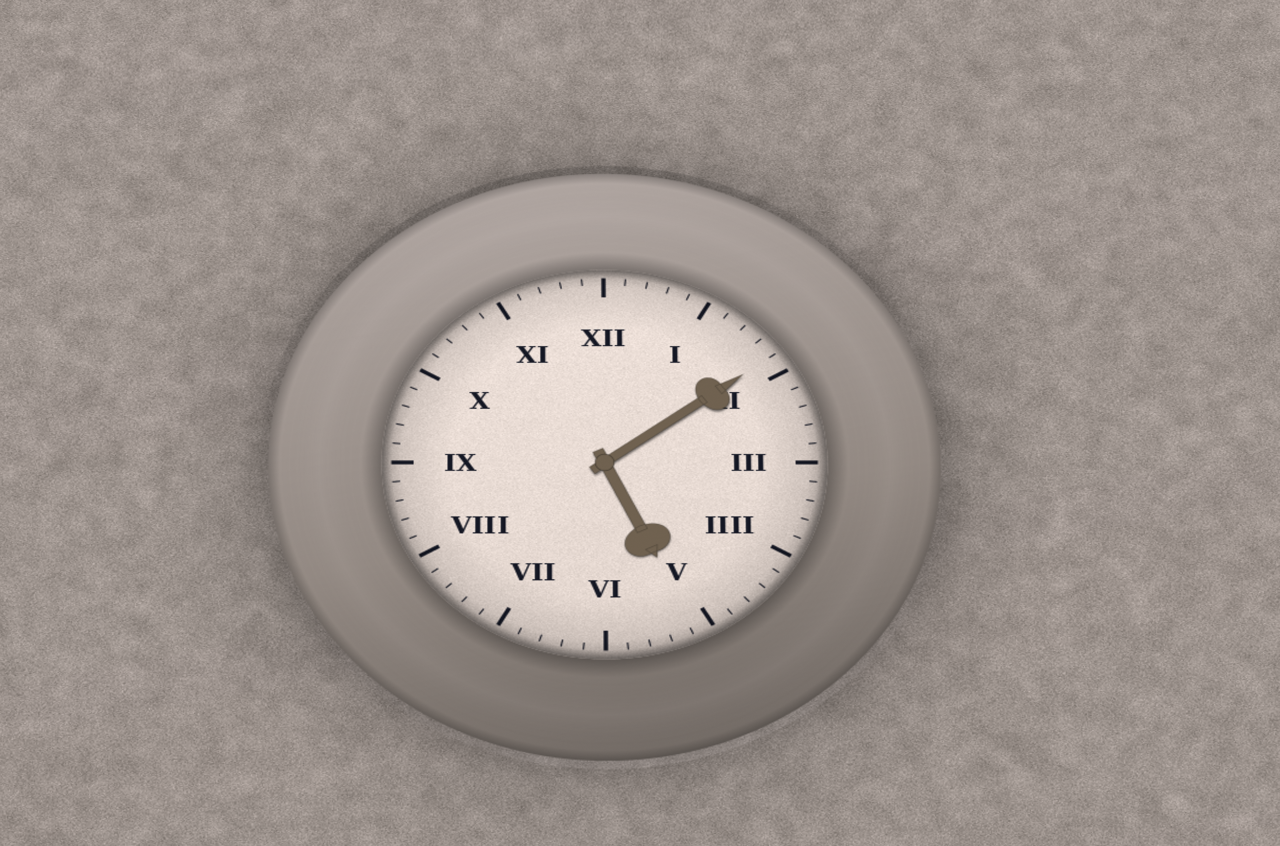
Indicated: **5:09**
